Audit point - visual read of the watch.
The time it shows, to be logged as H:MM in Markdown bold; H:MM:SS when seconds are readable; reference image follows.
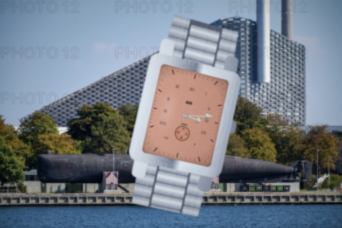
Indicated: **3:13**
